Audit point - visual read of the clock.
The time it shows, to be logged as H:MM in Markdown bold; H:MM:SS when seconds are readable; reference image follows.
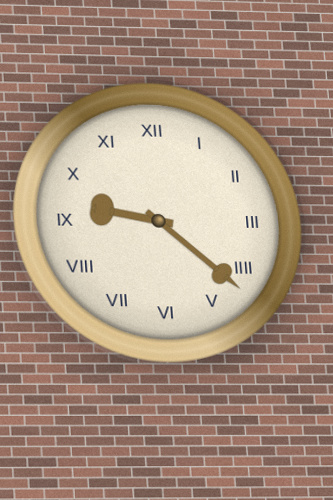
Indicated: **9:22**
